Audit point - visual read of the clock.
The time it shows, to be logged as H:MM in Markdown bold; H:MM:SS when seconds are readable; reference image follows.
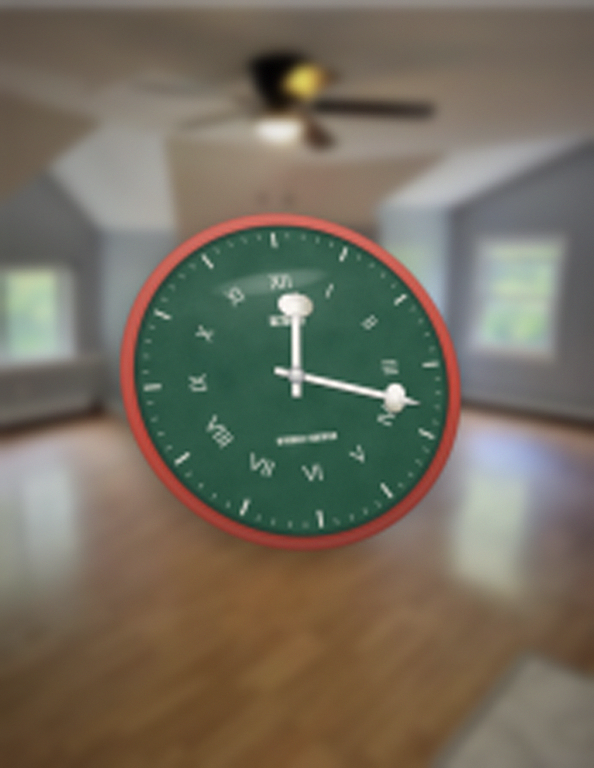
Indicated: **12:18**
